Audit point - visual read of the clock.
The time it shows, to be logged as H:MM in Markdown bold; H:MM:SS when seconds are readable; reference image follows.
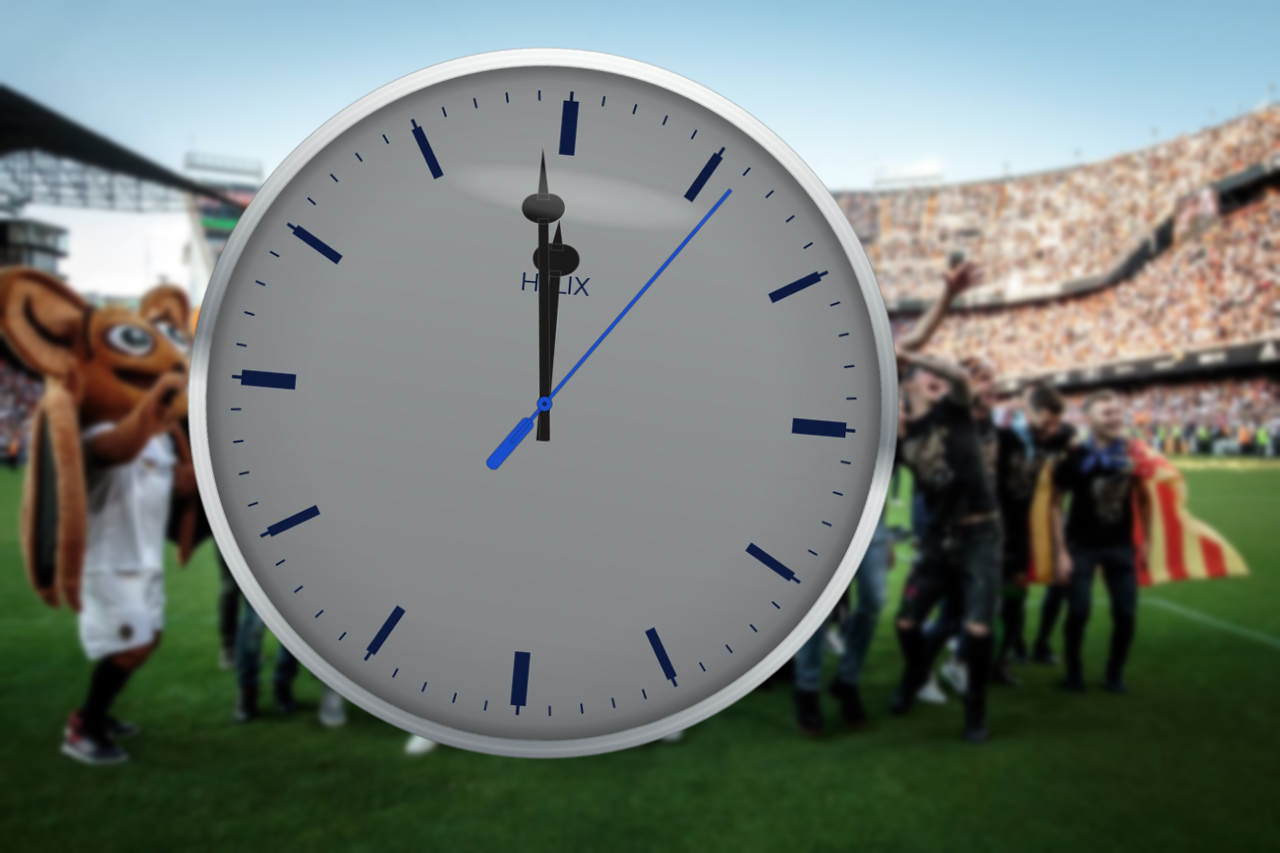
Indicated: **11:59:06**
